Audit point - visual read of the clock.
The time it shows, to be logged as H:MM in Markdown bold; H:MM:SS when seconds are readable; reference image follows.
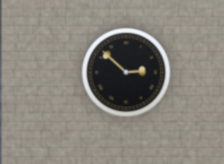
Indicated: **2:52**
